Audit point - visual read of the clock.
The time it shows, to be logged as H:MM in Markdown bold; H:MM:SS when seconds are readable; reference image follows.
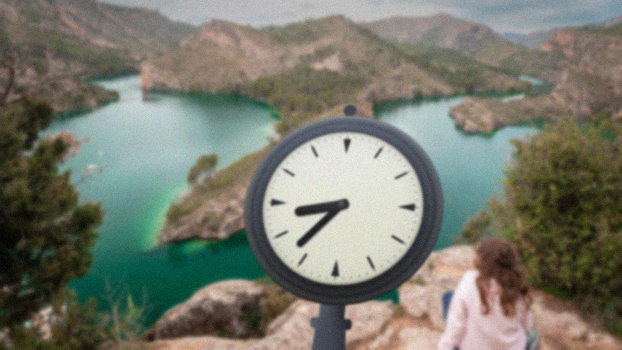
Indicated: **8:37**
